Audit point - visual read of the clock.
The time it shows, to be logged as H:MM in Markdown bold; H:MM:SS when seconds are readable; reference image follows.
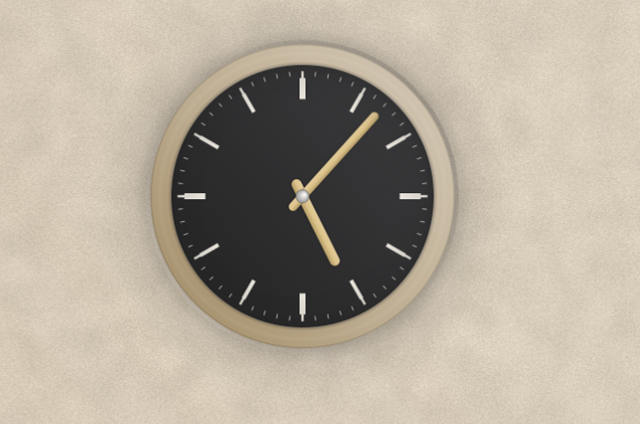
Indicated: **5:07**
